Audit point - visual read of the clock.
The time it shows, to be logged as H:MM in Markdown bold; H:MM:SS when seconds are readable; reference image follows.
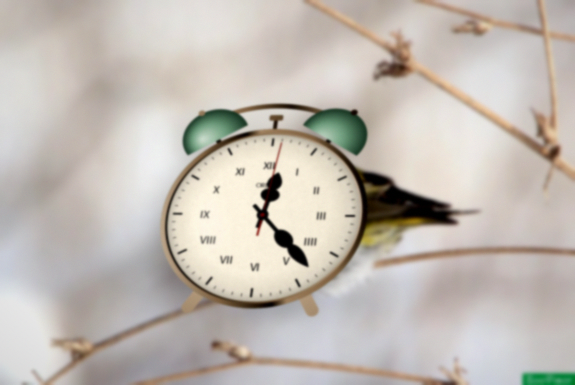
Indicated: **12:23:01**
